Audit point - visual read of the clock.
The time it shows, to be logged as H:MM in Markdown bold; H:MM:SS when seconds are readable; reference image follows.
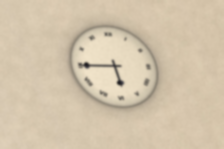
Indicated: **5:45**
